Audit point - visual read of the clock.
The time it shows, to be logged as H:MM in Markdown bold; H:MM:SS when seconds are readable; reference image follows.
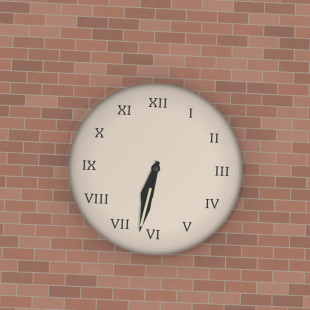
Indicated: **6:32**
